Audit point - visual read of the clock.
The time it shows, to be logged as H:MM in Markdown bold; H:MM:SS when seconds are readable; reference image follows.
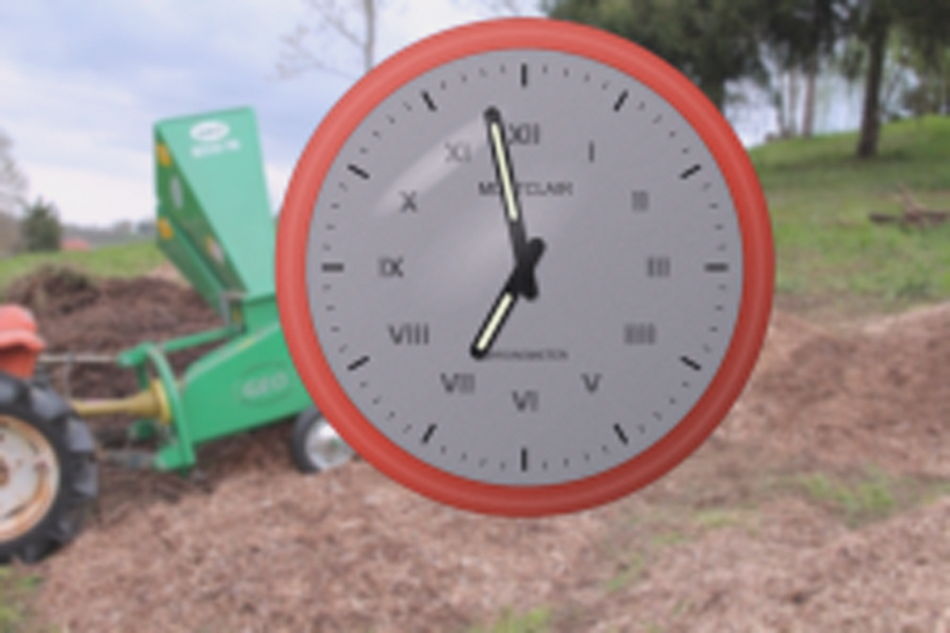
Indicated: **6:58**
